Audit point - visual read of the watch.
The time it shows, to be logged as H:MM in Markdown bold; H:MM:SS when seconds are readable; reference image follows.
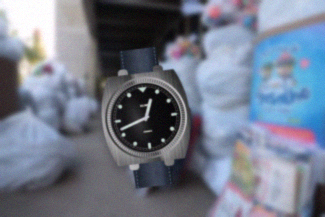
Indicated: **12:42**
